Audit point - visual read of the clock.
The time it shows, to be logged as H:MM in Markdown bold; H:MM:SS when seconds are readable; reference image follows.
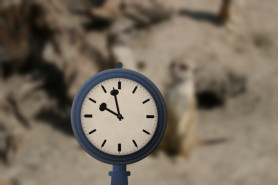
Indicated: **9:58**
